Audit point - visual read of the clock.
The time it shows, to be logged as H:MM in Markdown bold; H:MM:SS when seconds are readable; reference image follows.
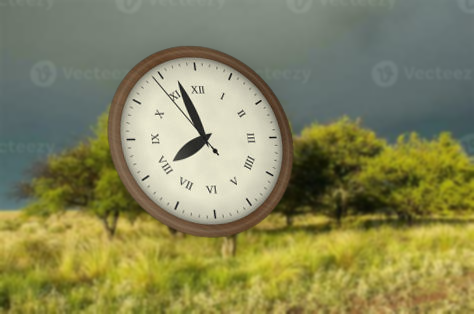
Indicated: **7:56:54**
